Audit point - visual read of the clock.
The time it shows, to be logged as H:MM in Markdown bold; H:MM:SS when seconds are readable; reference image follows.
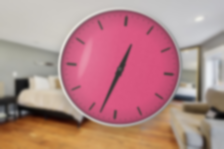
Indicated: **12:33**
